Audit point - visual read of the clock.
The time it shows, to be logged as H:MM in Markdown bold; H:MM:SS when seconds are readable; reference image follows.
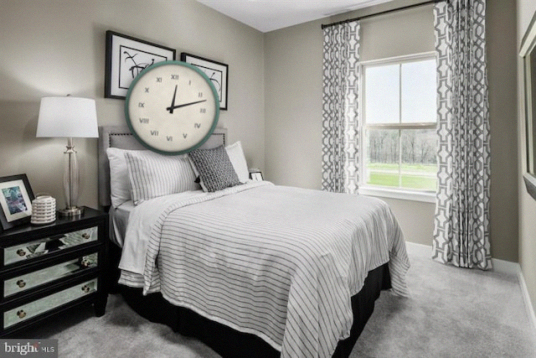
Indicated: **12:12**
